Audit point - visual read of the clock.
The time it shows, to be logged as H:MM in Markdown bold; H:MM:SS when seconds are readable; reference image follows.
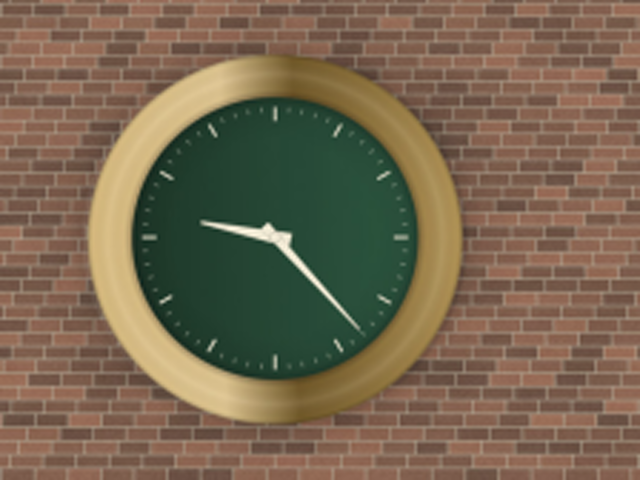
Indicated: **9:23**
